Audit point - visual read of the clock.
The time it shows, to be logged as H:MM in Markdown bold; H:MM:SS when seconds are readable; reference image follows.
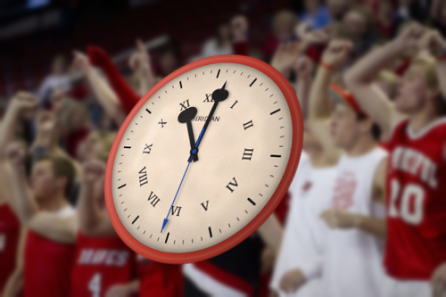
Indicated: **11:01:31**
